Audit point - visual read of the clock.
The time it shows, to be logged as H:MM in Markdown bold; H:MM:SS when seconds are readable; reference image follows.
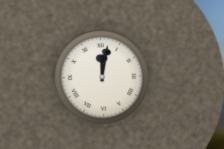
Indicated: **12:02**
